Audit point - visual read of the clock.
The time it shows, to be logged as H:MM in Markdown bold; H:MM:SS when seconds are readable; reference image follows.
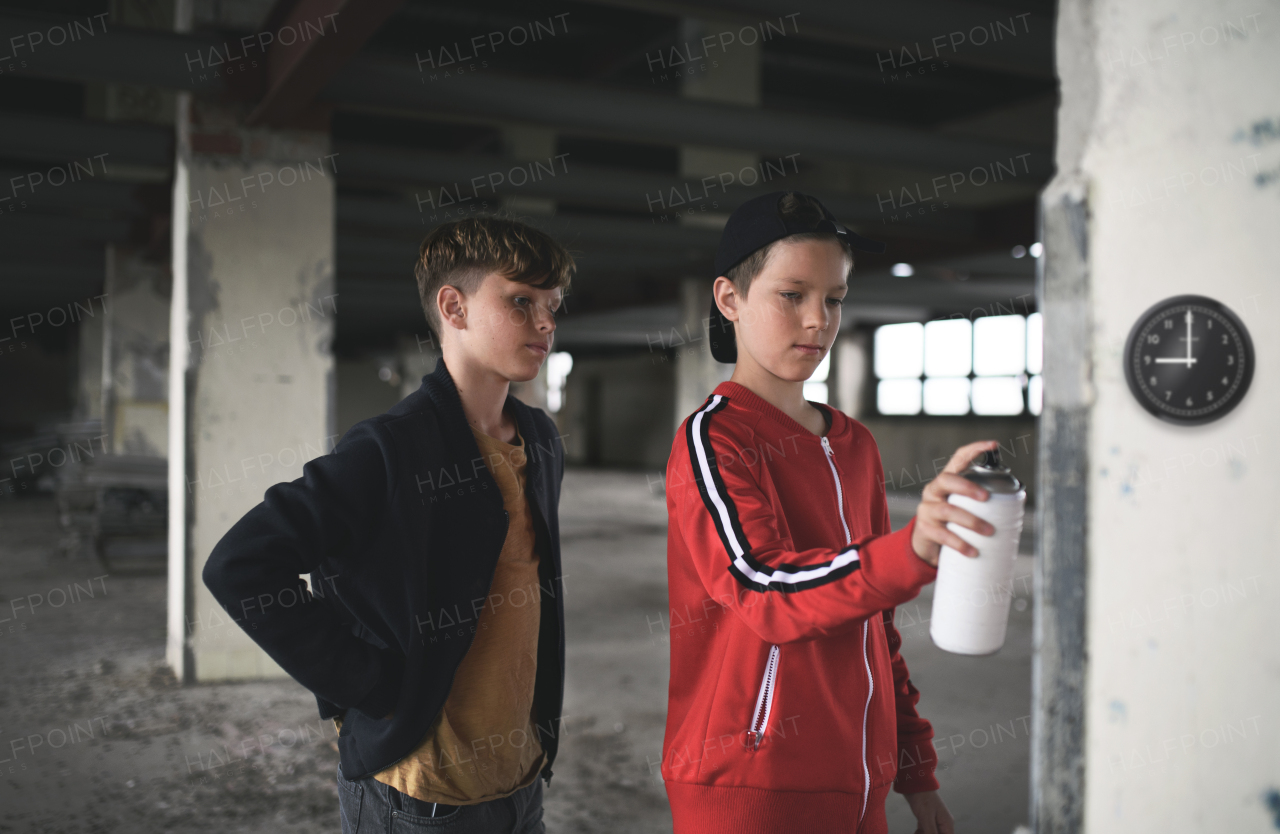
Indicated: **9:00**
